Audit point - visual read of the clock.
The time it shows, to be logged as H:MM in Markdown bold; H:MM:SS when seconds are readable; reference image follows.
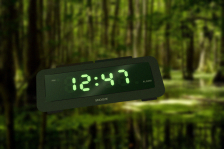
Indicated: **12:47**
